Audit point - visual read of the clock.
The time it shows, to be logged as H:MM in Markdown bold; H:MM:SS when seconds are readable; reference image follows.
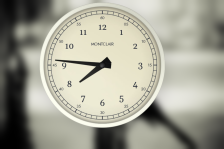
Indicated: **7:46**
